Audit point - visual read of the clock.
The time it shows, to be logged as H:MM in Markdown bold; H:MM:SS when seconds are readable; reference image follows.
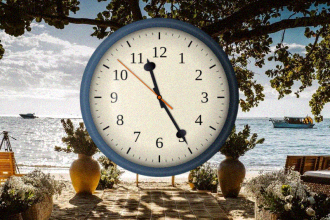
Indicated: **11:24:52**
